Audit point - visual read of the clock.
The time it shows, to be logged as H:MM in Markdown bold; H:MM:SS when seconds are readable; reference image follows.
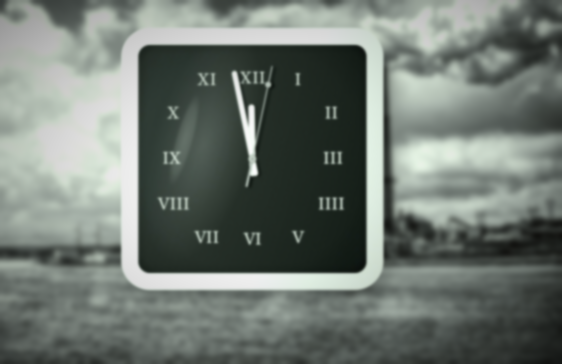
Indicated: **11:58:02**
